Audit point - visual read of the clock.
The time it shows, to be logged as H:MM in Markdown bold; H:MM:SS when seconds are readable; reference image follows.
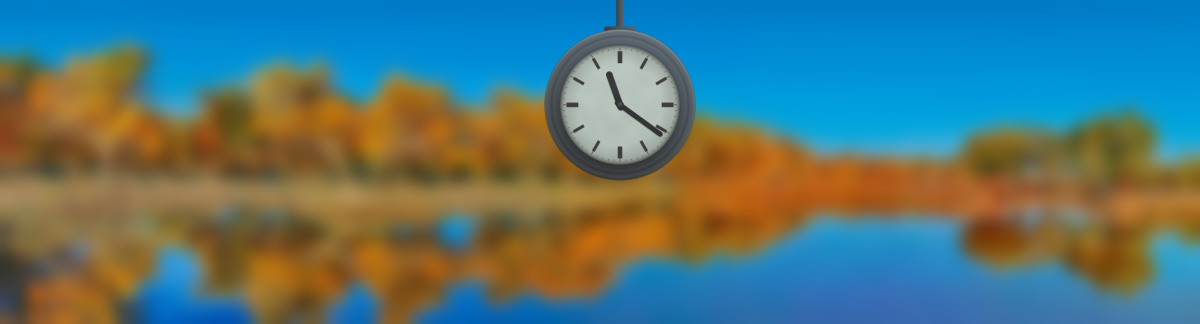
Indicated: **11:21**
